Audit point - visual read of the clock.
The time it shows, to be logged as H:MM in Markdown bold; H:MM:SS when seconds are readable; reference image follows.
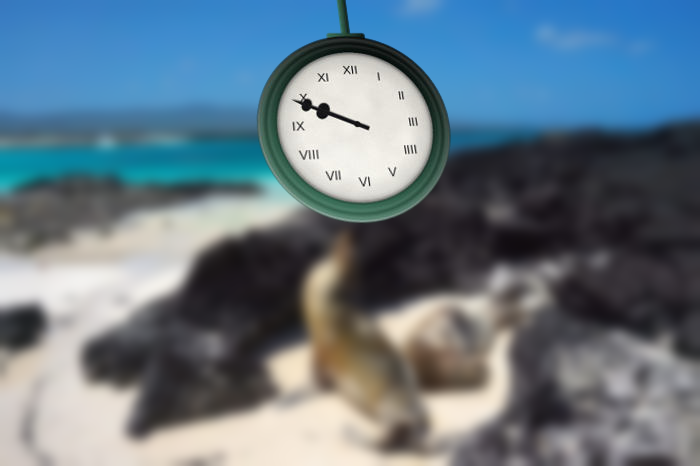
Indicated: **9:49**
